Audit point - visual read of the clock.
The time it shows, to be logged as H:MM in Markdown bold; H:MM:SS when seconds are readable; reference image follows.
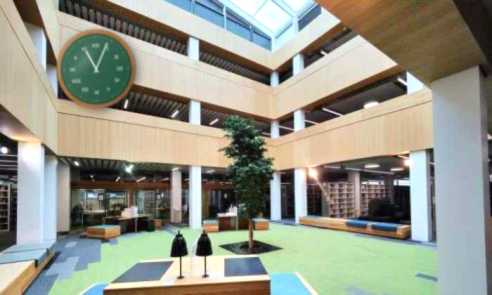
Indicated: **11:04**
